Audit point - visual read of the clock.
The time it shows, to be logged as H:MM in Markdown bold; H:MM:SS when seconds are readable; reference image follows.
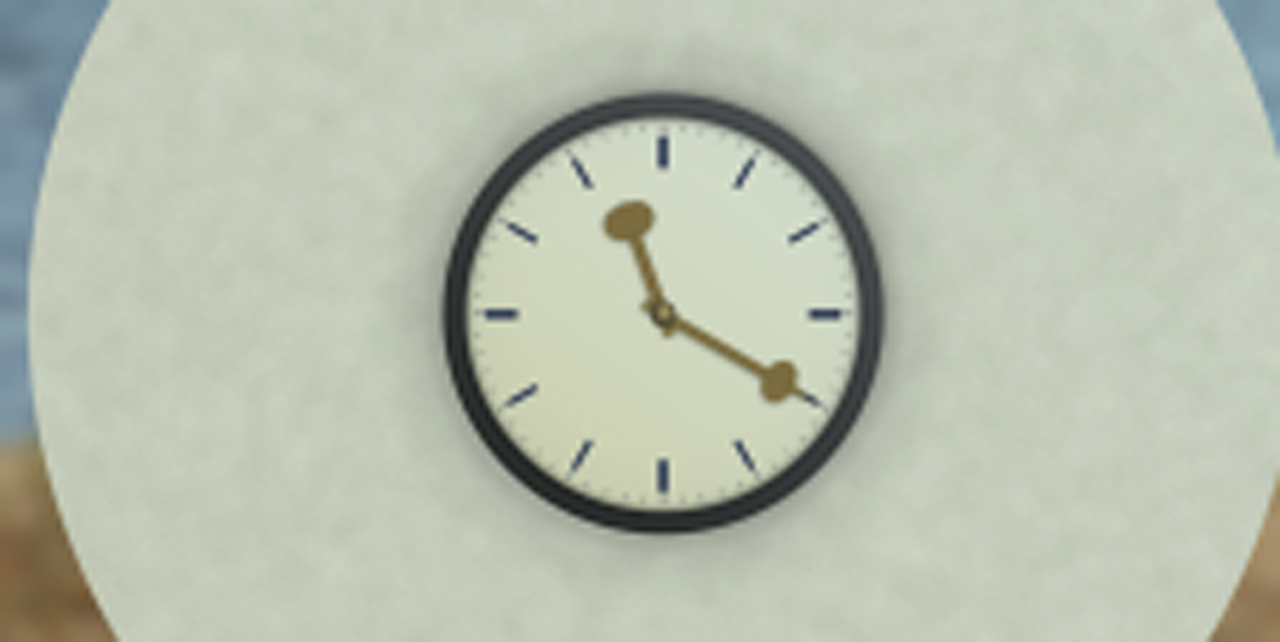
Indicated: **11:20**
